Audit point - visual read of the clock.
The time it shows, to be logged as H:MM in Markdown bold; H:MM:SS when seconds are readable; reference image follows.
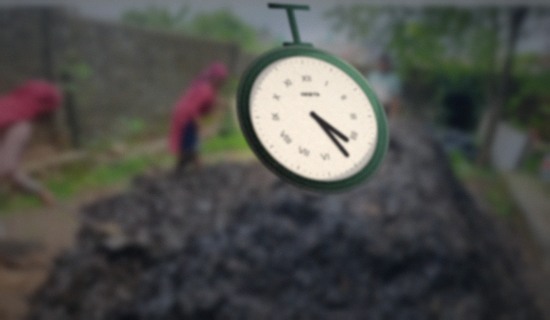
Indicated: **4:25**
